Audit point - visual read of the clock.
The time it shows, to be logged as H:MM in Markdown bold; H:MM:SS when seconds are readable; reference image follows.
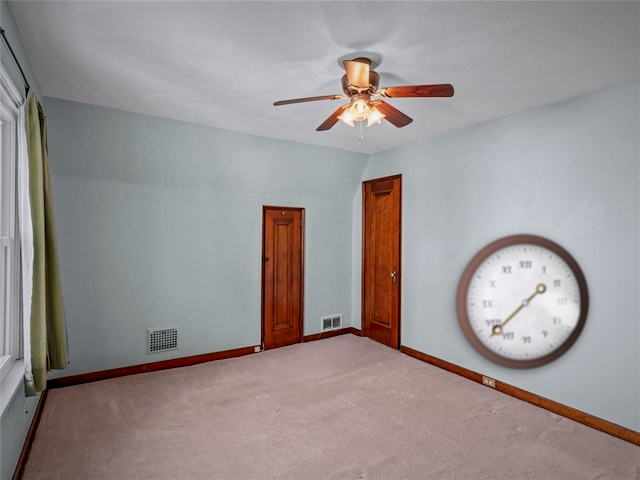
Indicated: **1:38**
